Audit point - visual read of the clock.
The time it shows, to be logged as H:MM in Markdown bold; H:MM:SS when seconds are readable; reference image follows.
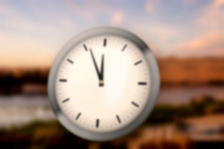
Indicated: **11:56**
